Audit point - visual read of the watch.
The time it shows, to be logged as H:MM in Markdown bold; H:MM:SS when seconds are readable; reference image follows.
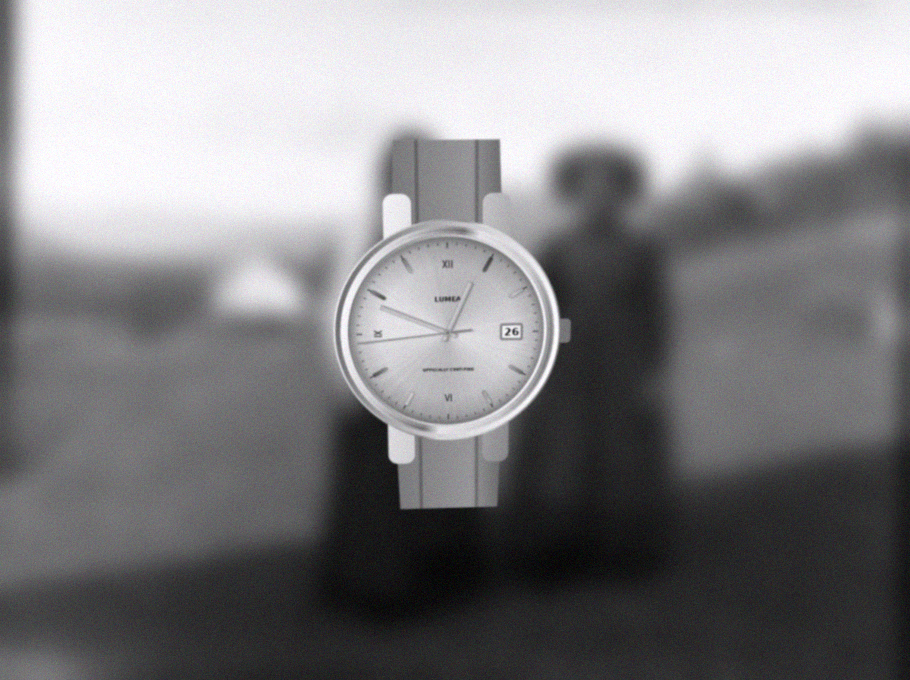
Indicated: **12:48:44**
